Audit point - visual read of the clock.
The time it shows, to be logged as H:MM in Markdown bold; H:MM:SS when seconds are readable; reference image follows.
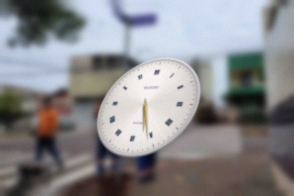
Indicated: **5:26**
